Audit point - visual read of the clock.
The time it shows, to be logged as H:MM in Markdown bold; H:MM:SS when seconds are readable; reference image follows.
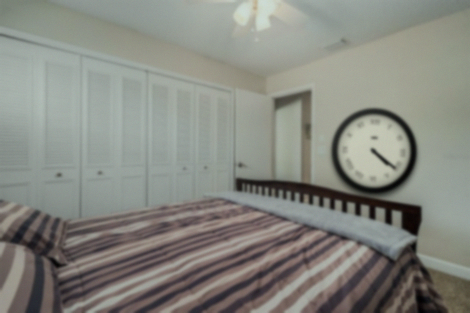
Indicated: **4:21**
